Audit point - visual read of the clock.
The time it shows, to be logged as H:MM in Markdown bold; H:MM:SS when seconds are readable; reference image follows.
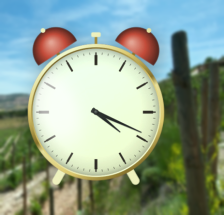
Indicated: **4:19**
